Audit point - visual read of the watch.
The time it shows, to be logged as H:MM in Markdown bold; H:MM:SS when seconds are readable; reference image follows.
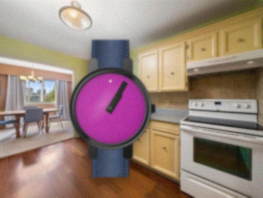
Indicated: **1:05**
